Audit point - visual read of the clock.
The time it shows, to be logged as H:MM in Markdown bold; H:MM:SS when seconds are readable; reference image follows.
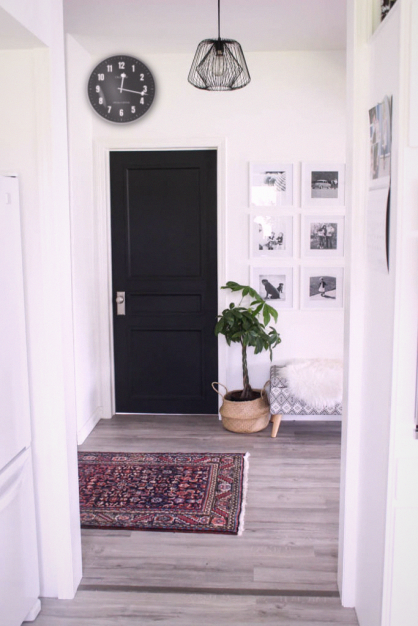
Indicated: **12:17**
